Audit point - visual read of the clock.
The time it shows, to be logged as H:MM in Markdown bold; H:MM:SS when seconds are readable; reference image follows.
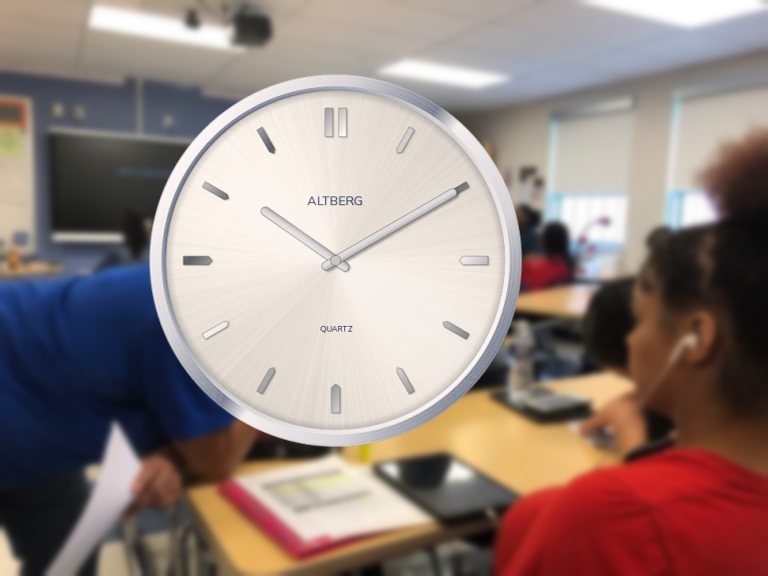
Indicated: **10:10**
